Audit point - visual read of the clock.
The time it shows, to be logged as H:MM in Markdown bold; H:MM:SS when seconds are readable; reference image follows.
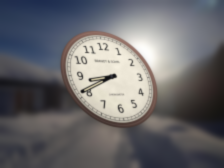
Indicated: **8:41**
